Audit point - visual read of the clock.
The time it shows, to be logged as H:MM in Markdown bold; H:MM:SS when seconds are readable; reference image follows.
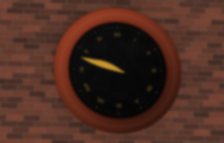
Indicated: **9:48**
